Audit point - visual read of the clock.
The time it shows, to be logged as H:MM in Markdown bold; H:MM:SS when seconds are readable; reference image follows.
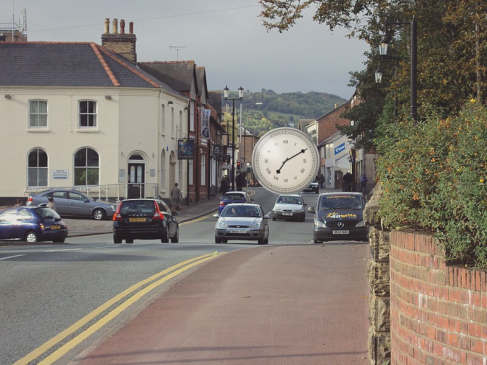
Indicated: **7:10**
